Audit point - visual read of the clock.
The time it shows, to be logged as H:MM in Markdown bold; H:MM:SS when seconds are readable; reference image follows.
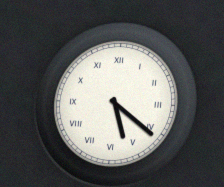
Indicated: **5:21**
